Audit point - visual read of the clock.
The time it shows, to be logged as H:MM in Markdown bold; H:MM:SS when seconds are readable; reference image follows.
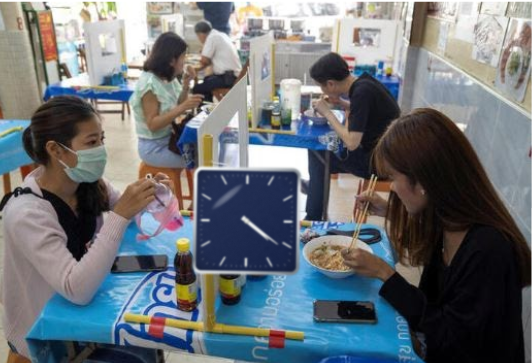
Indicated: **4:21**
